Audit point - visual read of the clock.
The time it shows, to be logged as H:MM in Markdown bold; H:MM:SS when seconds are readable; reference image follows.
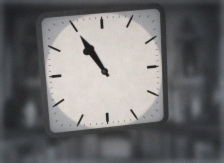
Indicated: **10:55**
